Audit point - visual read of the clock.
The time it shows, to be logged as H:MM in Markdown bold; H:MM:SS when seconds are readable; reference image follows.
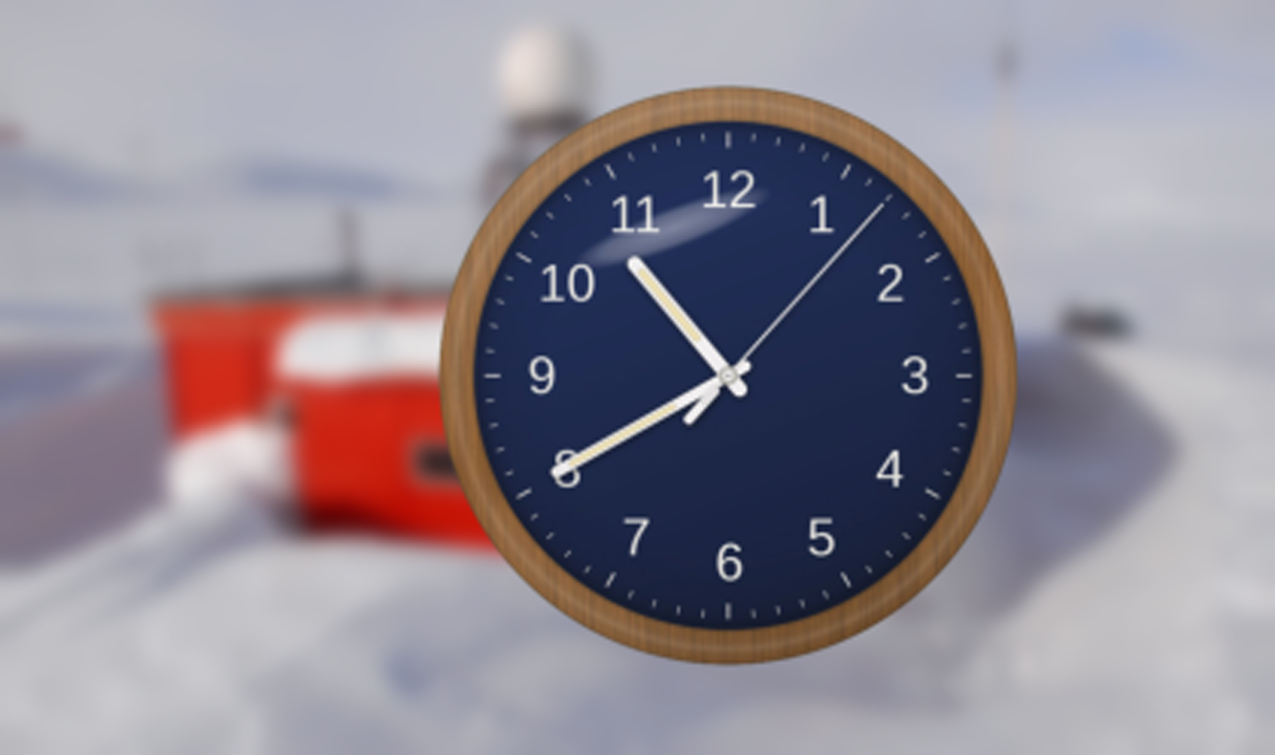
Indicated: **10:40:07**
